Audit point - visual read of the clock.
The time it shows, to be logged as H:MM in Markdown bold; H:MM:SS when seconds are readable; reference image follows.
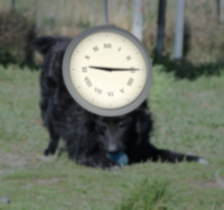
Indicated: **9:15**
